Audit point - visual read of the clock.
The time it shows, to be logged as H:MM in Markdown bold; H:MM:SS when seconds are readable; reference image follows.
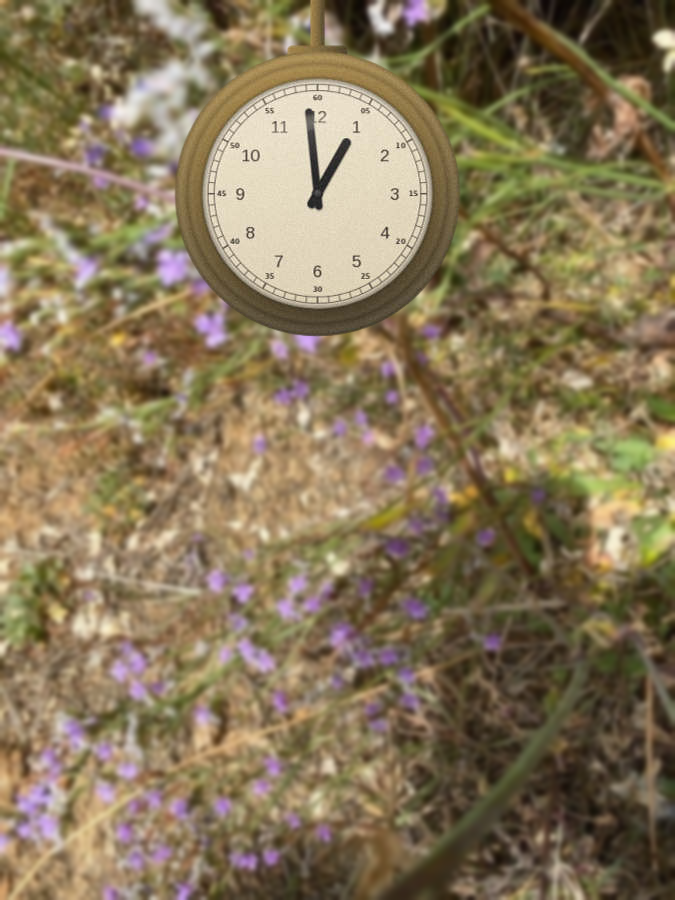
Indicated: **12:59**
